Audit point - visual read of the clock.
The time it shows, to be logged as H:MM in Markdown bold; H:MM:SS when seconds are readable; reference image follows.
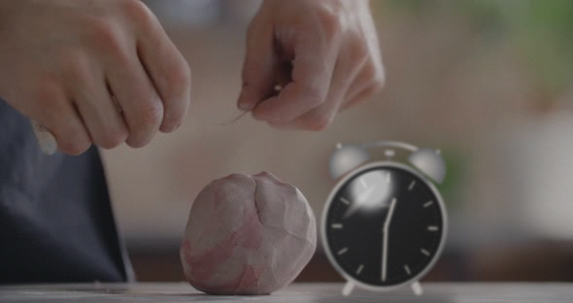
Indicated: **12:30**
